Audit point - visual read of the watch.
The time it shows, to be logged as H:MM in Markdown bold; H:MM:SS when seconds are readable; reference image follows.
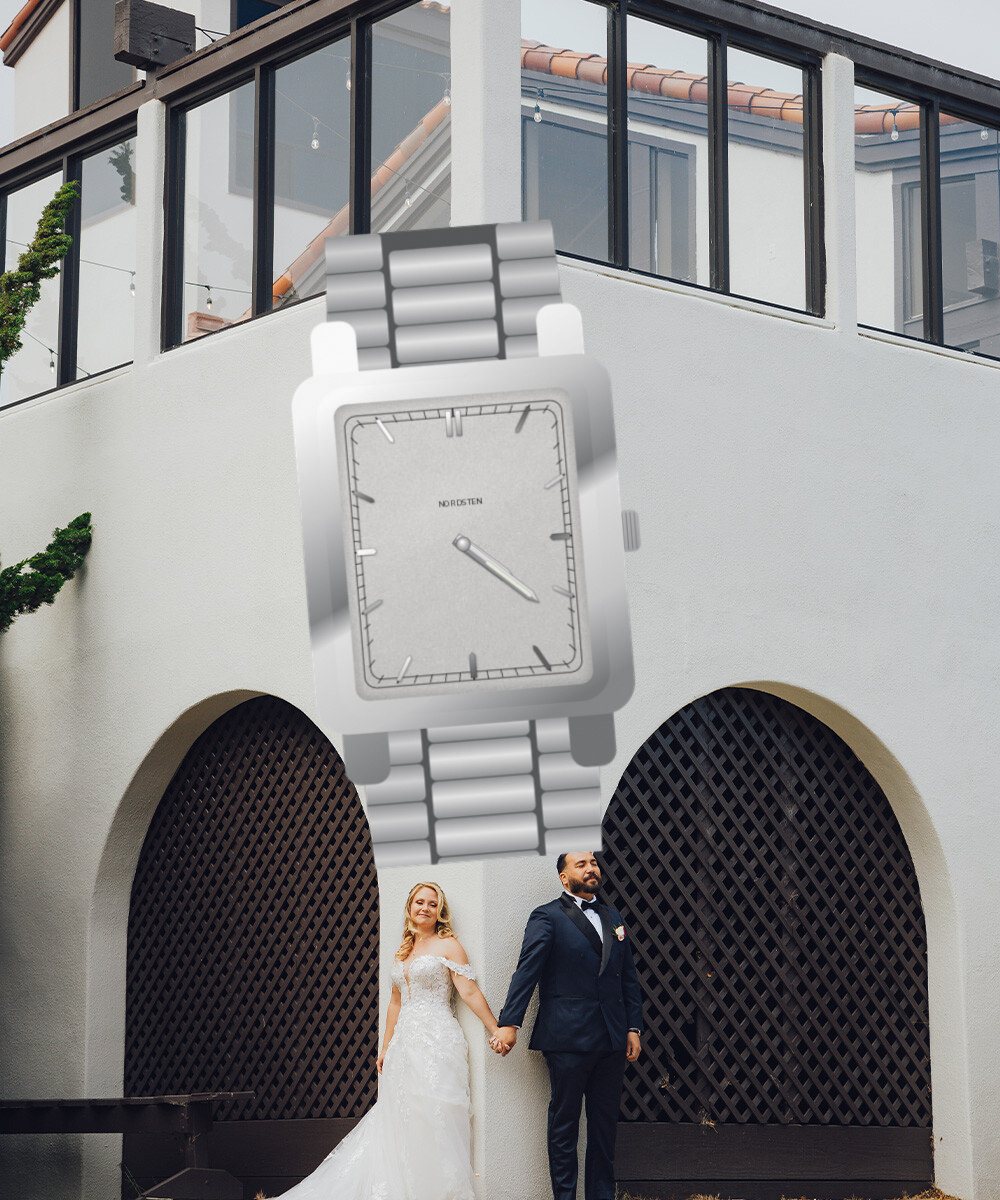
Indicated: **4:22**
